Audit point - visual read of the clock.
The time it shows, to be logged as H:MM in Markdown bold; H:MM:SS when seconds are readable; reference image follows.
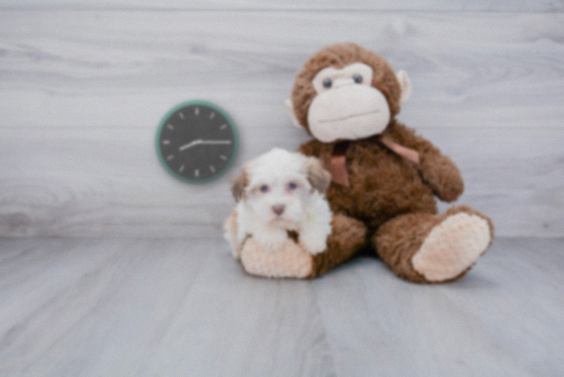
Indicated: **8:15**
